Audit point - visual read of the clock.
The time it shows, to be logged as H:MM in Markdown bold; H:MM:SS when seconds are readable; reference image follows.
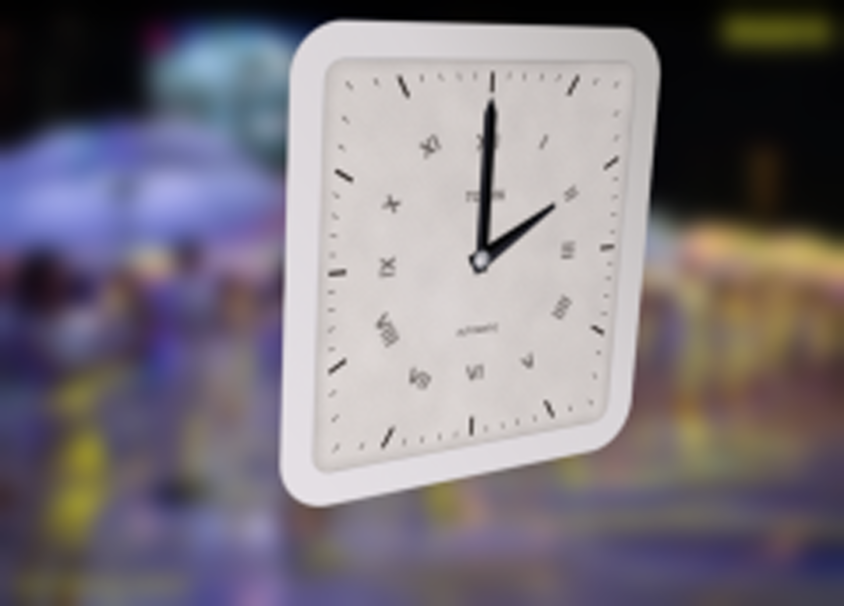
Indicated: **2:00**
